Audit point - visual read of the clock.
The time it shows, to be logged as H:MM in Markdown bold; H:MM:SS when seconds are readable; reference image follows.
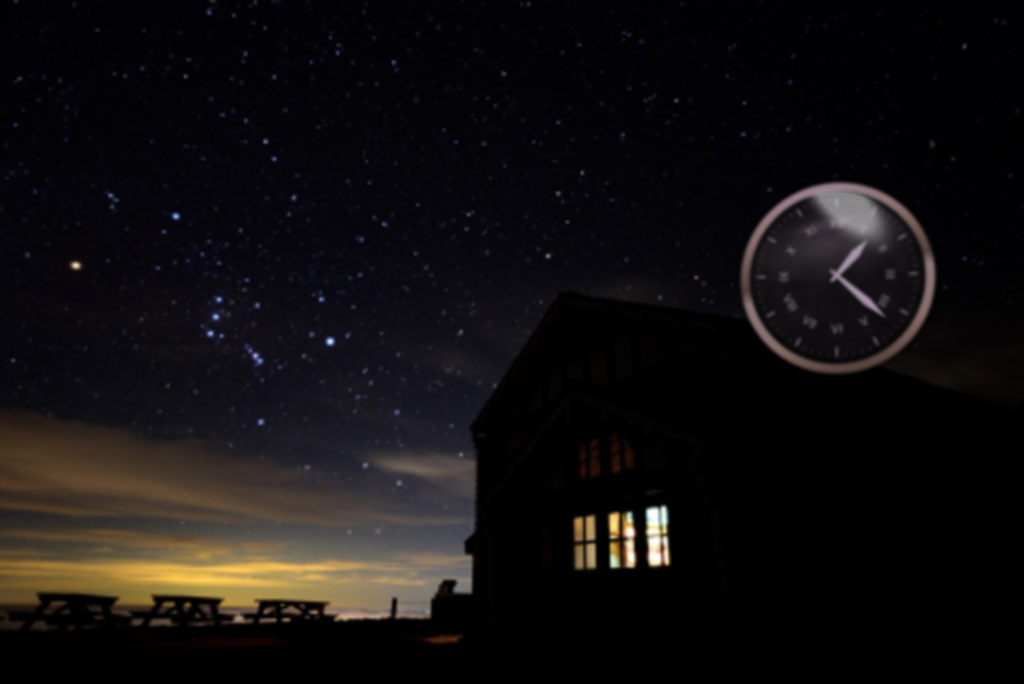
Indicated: **1:22**
